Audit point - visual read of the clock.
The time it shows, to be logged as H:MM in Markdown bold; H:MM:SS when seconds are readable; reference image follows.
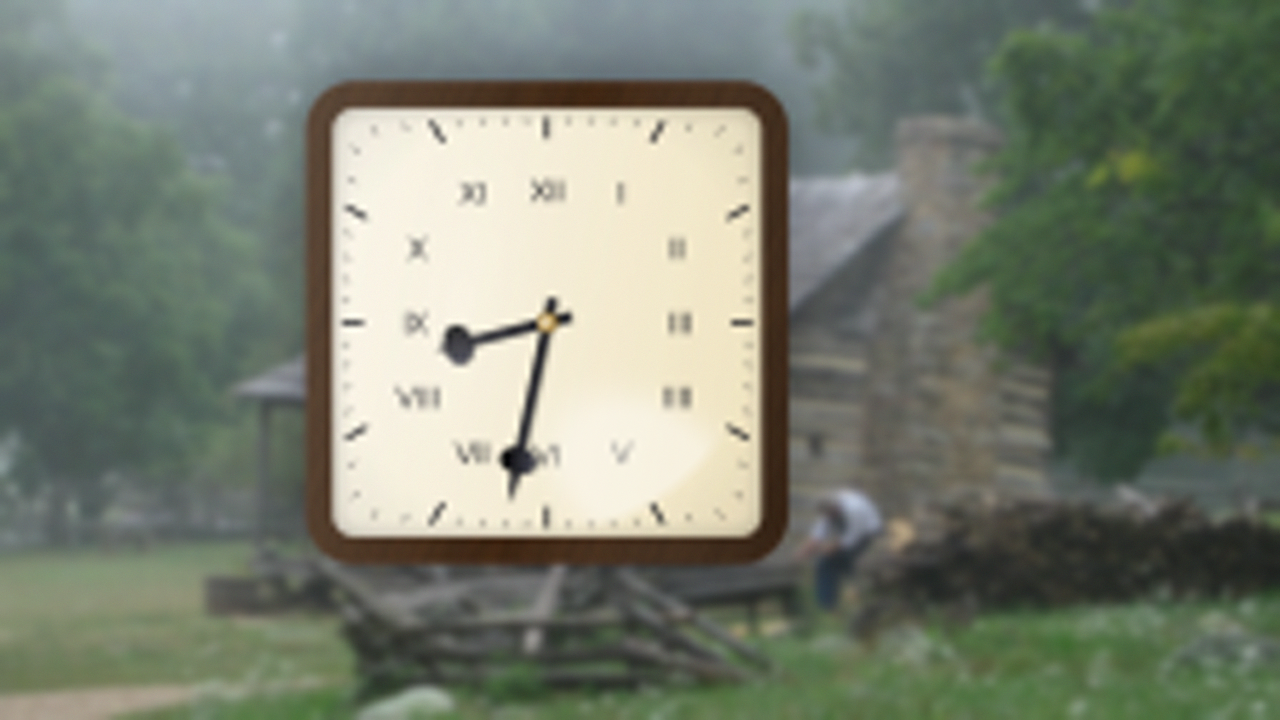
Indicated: **8:32**
